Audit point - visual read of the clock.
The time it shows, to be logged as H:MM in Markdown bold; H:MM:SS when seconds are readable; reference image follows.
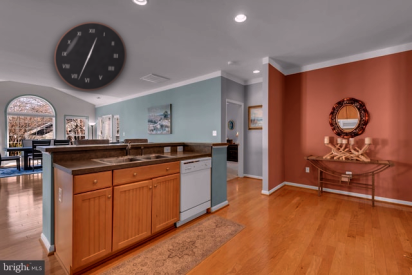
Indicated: **12:33**
